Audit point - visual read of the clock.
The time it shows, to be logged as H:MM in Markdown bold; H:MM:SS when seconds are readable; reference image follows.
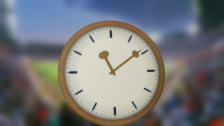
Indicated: **11:09**
